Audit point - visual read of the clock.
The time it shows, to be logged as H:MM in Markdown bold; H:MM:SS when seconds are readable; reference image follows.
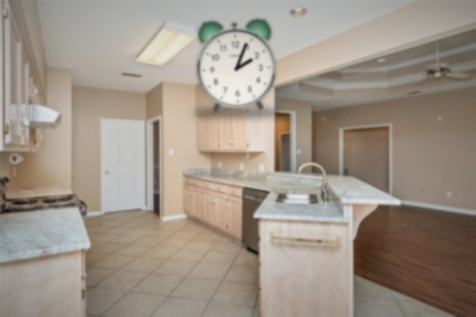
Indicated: **2:04**
